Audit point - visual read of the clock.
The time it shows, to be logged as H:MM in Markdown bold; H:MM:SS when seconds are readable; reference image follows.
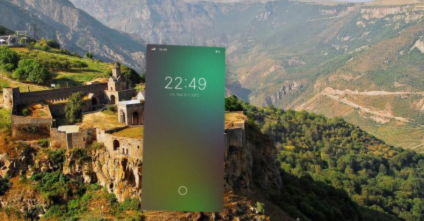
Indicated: **22:49**
